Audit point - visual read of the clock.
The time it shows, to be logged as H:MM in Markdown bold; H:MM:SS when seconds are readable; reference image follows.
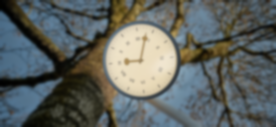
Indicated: **9:03**
